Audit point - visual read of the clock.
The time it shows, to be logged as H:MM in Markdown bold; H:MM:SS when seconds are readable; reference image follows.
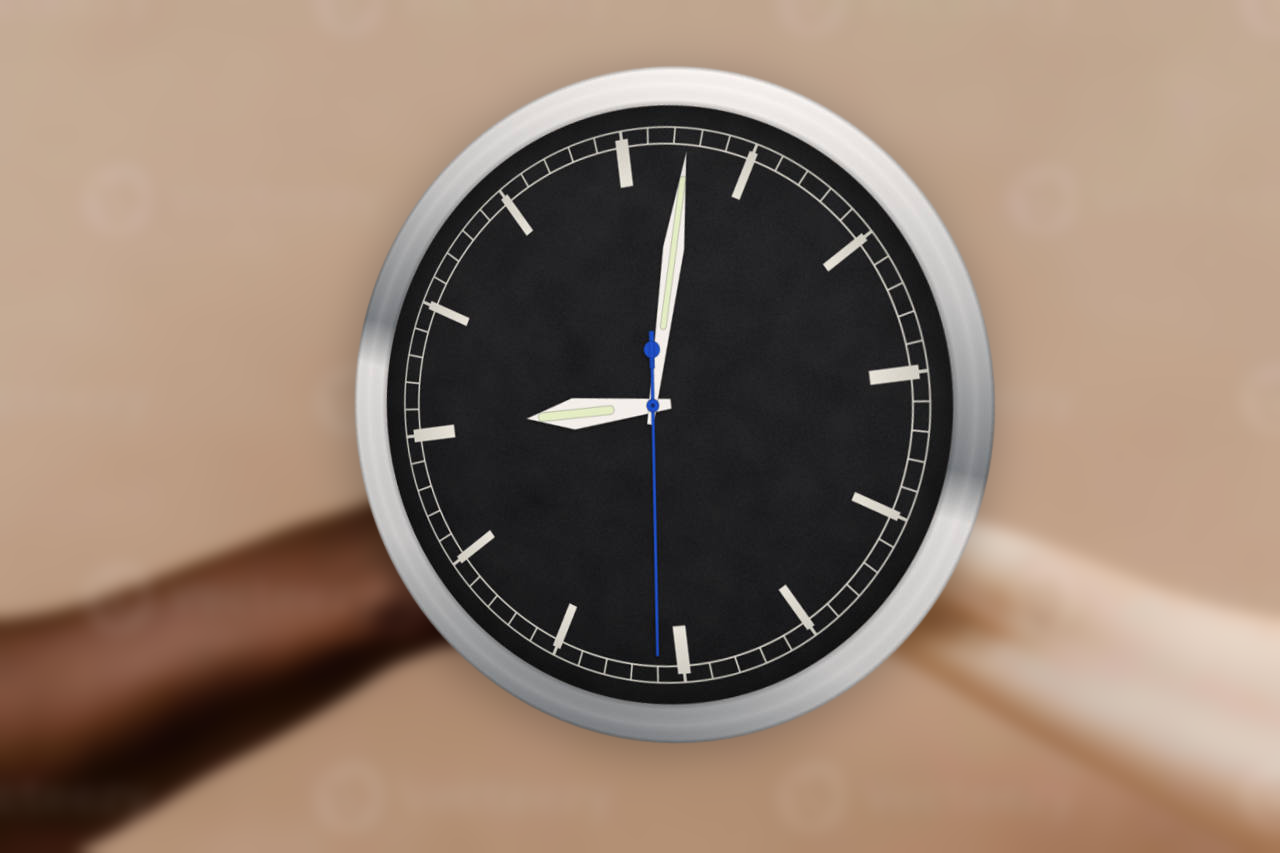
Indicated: **9:02:31**
